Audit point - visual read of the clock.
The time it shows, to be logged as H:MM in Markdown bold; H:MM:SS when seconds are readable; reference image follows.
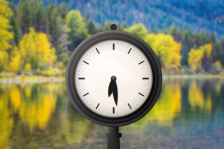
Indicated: **6:29**
